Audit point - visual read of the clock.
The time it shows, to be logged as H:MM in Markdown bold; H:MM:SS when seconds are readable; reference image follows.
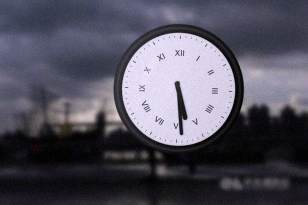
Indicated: **5:29**
